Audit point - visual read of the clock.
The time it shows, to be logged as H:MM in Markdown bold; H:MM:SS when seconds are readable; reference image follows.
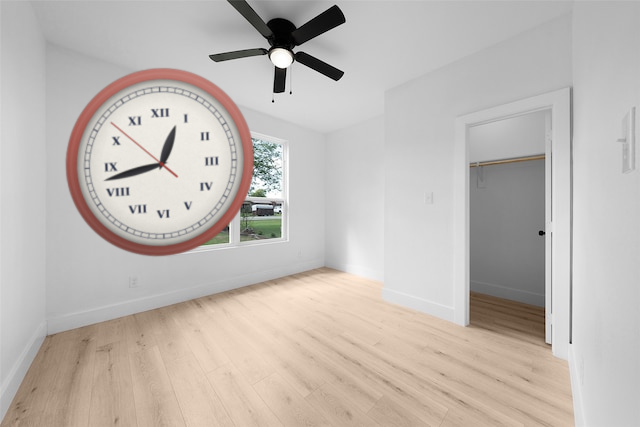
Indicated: **12:42:52**
